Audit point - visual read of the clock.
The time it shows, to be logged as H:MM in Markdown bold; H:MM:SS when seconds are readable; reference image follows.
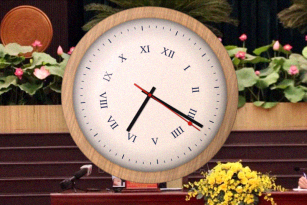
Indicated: **6:16:17**
